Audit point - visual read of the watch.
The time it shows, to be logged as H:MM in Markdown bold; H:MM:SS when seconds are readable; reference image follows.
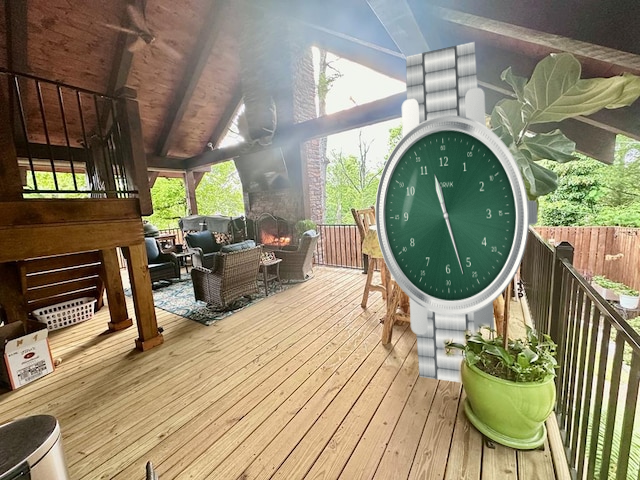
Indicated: **11:27**
